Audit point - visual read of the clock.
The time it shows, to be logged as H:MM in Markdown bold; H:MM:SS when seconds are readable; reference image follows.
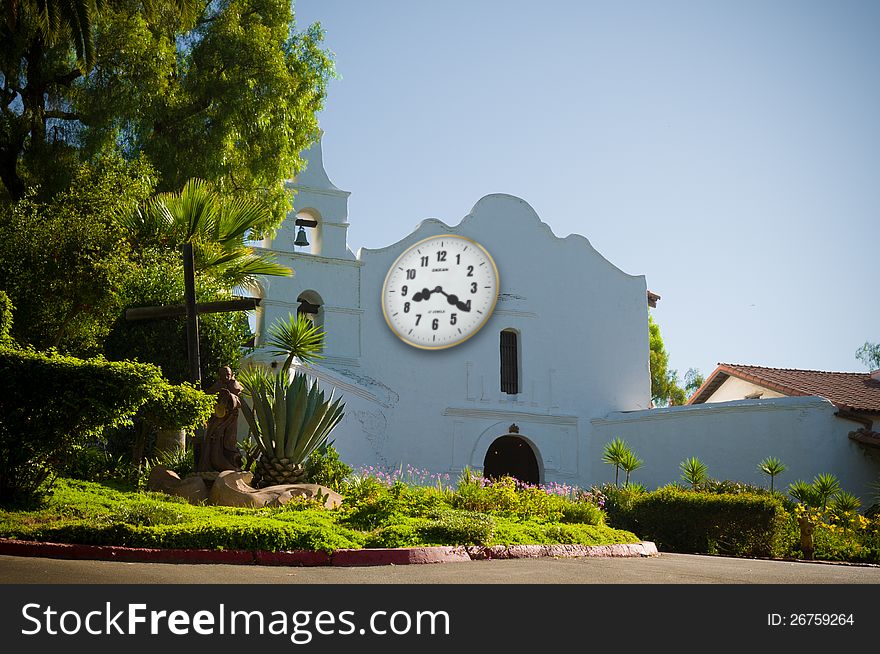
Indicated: **8:21**
